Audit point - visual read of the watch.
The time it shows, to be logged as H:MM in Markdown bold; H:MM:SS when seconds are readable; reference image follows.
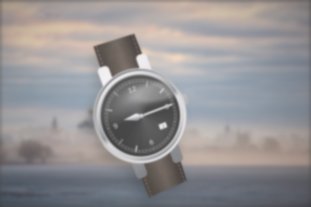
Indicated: **9:15**
